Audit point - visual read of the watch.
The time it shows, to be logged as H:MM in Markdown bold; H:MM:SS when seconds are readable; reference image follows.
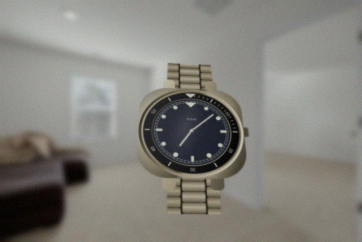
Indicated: **7:08**
